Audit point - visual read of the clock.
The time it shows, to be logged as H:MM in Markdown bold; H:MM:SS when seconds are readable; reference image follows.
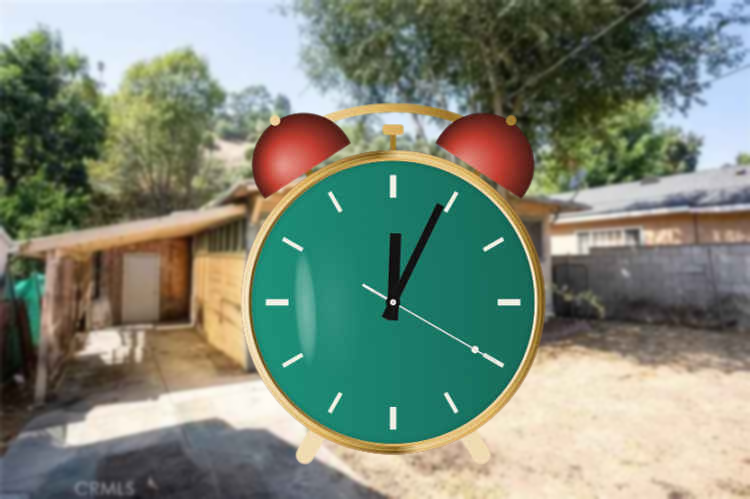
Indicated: **12:04:20**
